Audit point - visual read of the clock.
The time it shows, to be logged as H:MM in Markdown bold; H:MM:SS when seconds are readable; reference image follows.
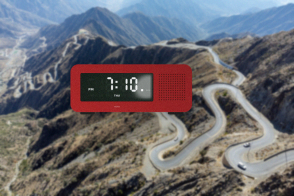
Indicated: **7:10**
